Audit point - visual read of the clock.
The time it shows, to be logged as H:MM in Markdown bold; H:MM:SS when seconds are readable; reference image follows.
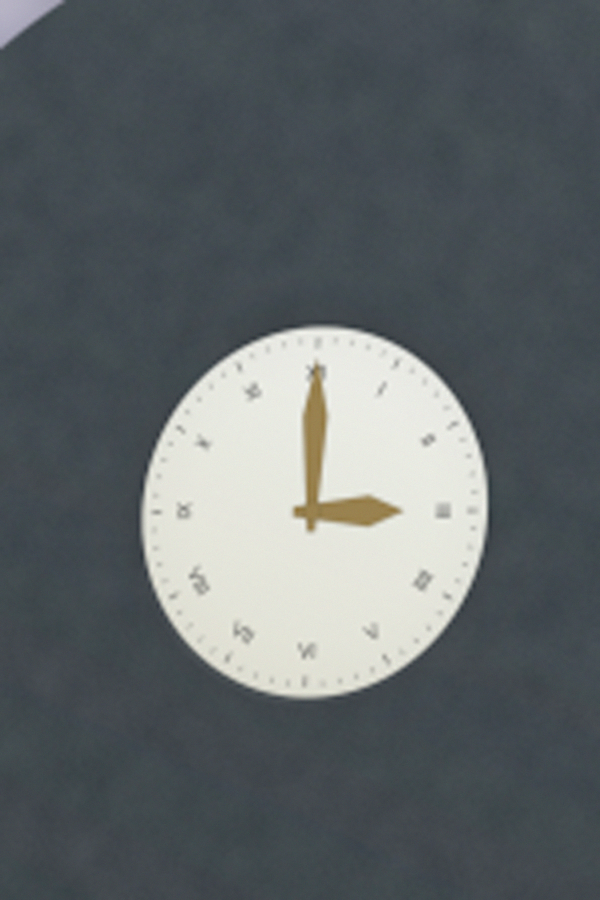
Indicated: **3:00**
